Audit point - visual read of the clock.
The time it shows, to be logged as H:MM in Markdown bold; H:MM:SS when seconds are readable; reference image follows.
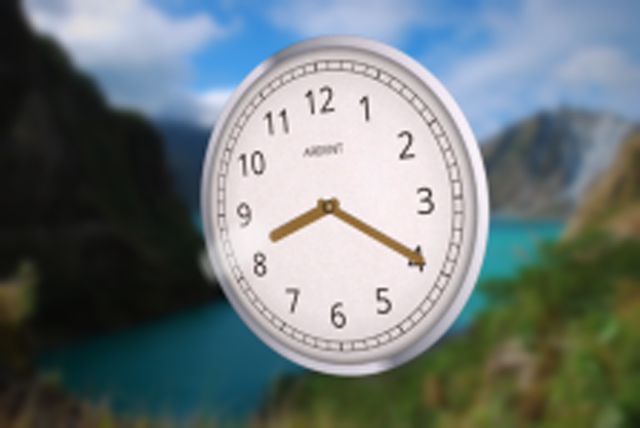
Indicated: **8:20**
